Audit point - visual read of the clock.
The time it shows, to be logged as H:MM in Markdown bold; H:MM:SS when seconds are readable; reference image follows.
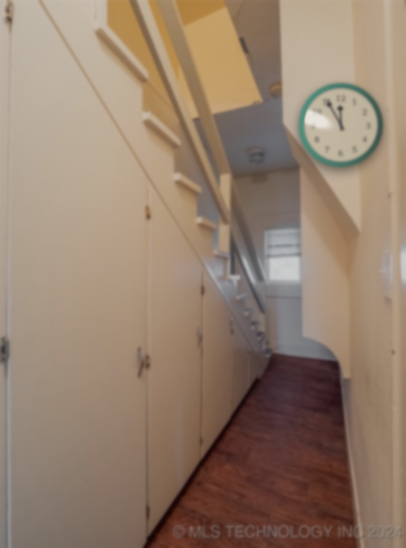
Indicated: **11:55**
